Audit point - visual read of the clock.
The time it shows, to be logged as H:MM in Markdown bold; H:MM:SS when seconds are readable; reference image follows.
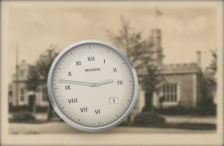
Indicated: **2:47**
